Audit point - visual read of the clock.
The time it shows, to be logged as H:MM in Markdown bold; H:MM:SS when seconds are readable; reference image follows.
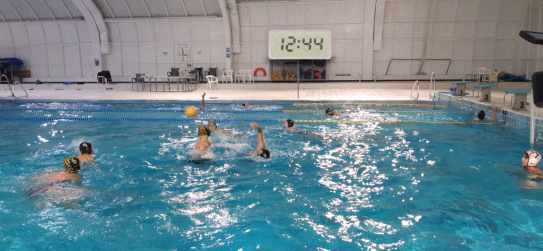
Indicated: **12:44**
